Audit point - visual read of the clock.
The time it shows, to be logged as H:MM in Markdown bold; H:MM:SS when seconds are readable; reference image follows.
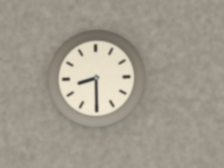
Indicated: **8:30**
